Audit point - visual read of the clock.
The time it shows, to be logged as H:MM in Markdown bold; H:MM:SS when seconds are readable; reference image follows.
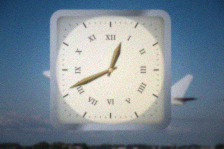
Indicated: **12:41**
